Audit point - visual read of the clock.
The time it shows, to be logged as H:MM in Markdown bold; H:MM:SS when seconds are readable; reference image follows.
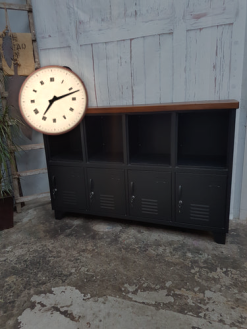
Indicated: **7:12**
